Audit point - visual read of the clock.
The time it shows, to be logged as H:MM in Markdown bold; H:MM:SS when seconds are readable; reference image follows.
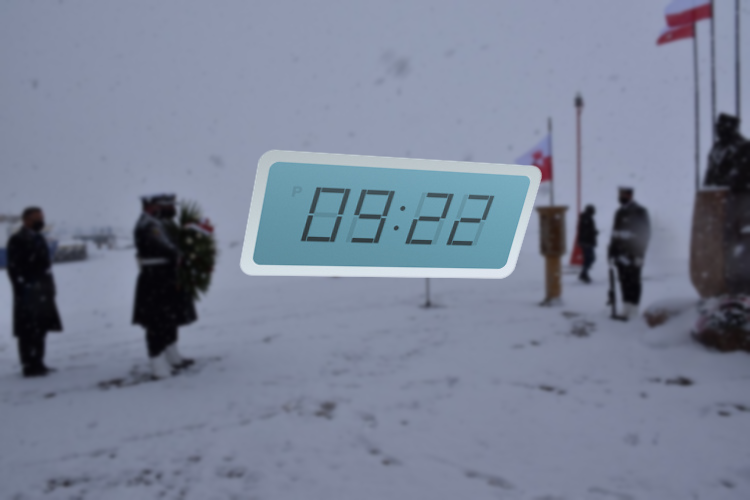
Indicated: **9:22**
